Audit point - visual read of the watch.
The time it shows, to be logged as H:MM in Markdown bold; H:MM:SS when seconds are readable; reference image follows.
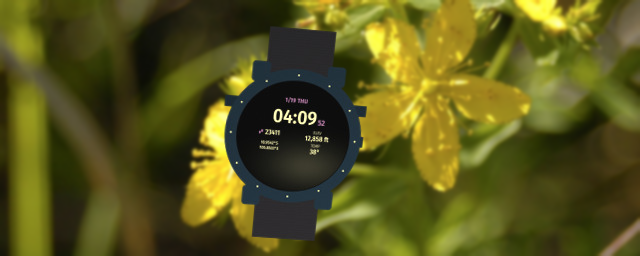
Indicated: **4:09:52**
